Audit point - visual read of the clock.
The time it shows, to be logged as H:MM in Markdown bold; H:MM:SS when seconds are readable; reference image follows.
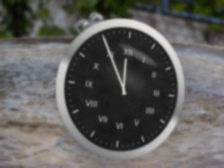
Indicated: **11:55**
